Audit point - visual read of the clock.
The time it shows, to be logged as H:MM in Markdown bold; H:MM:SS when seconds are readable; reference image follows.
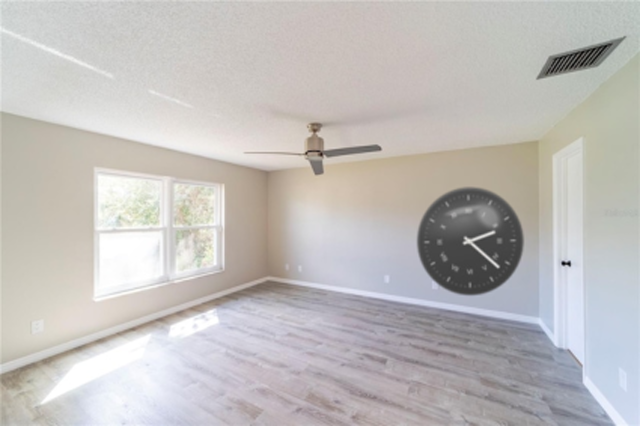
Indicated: **2:22**
